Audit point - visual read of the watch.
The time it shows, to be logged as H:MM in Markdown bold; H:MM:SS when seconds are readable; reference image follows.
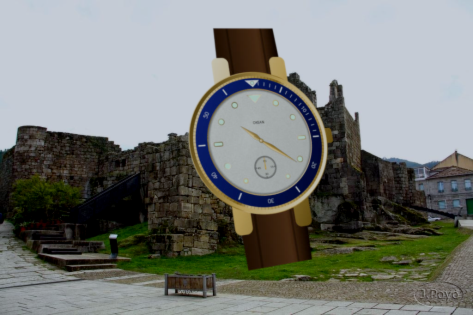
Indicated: **10:21**
